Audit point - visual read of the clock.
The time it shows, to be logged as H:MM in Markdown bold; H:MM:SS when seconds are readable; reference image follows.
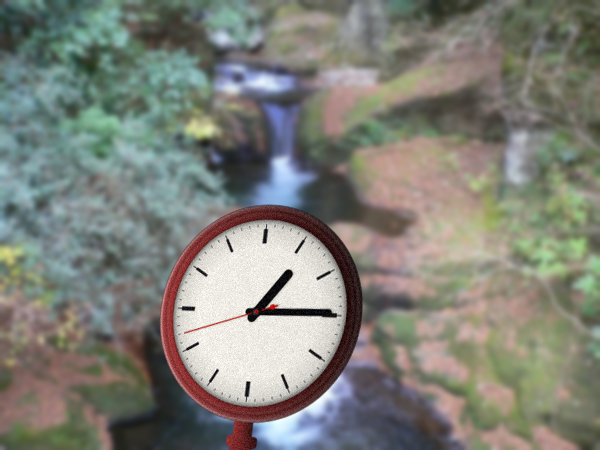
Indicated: **1:14:42**
